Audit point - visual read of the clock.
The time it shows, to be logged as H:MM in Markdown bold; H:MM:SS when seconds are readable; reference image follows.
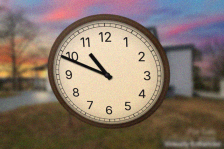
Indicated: **10:49**
